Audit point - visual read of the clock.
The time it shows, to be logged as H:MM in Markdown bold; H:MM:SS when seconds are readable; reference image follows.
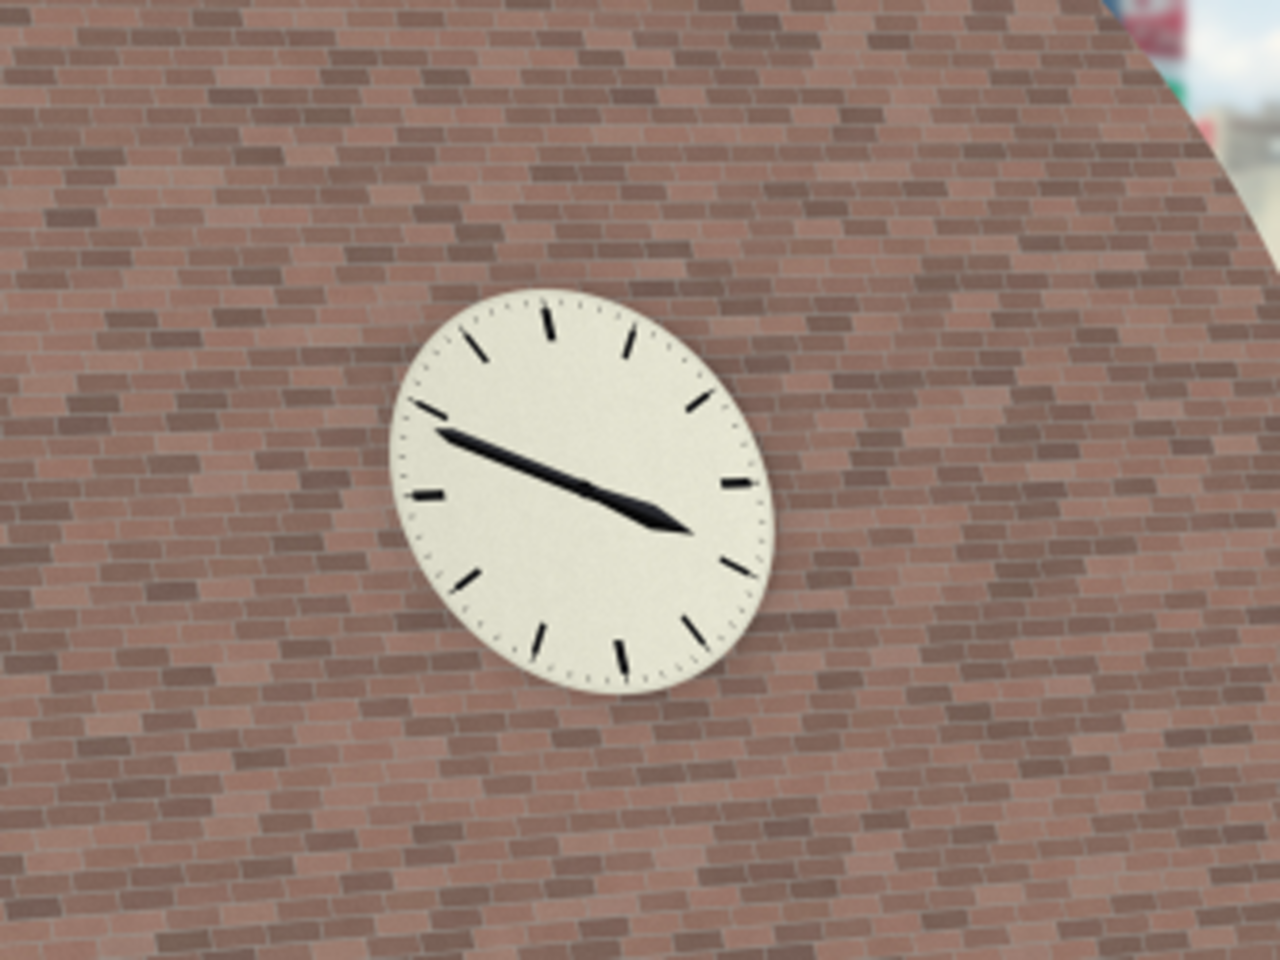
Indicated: **3:49**
